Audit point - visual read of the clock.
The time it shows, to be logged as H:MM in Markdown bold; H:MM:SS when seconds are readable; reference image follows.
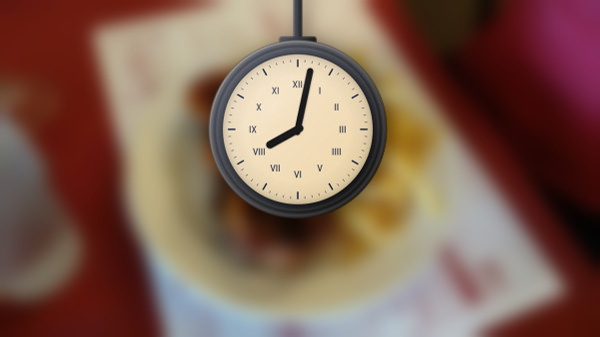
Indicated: **8:02**
